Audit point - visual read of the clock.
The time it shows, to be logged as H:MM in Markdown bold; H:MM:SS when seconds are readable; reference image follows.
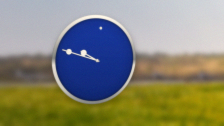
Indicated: **9:47**
